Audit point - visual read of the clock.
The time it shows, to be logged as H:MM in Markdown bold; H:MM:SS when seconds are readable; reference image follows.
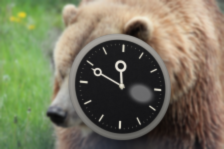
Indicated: **11:49**
